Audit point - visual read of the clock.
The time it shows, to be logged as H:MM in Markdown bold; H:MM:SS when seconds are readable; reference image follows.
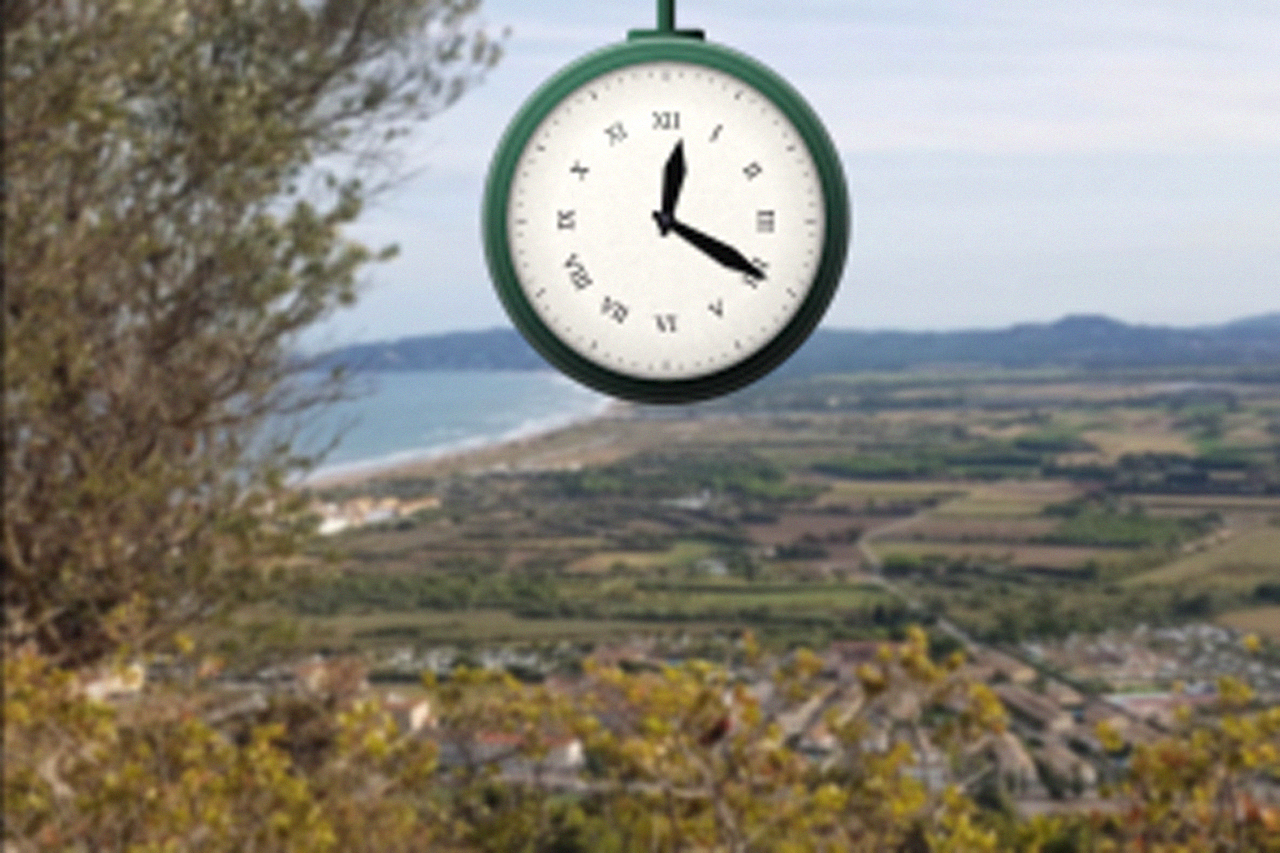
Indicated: **12:20**
